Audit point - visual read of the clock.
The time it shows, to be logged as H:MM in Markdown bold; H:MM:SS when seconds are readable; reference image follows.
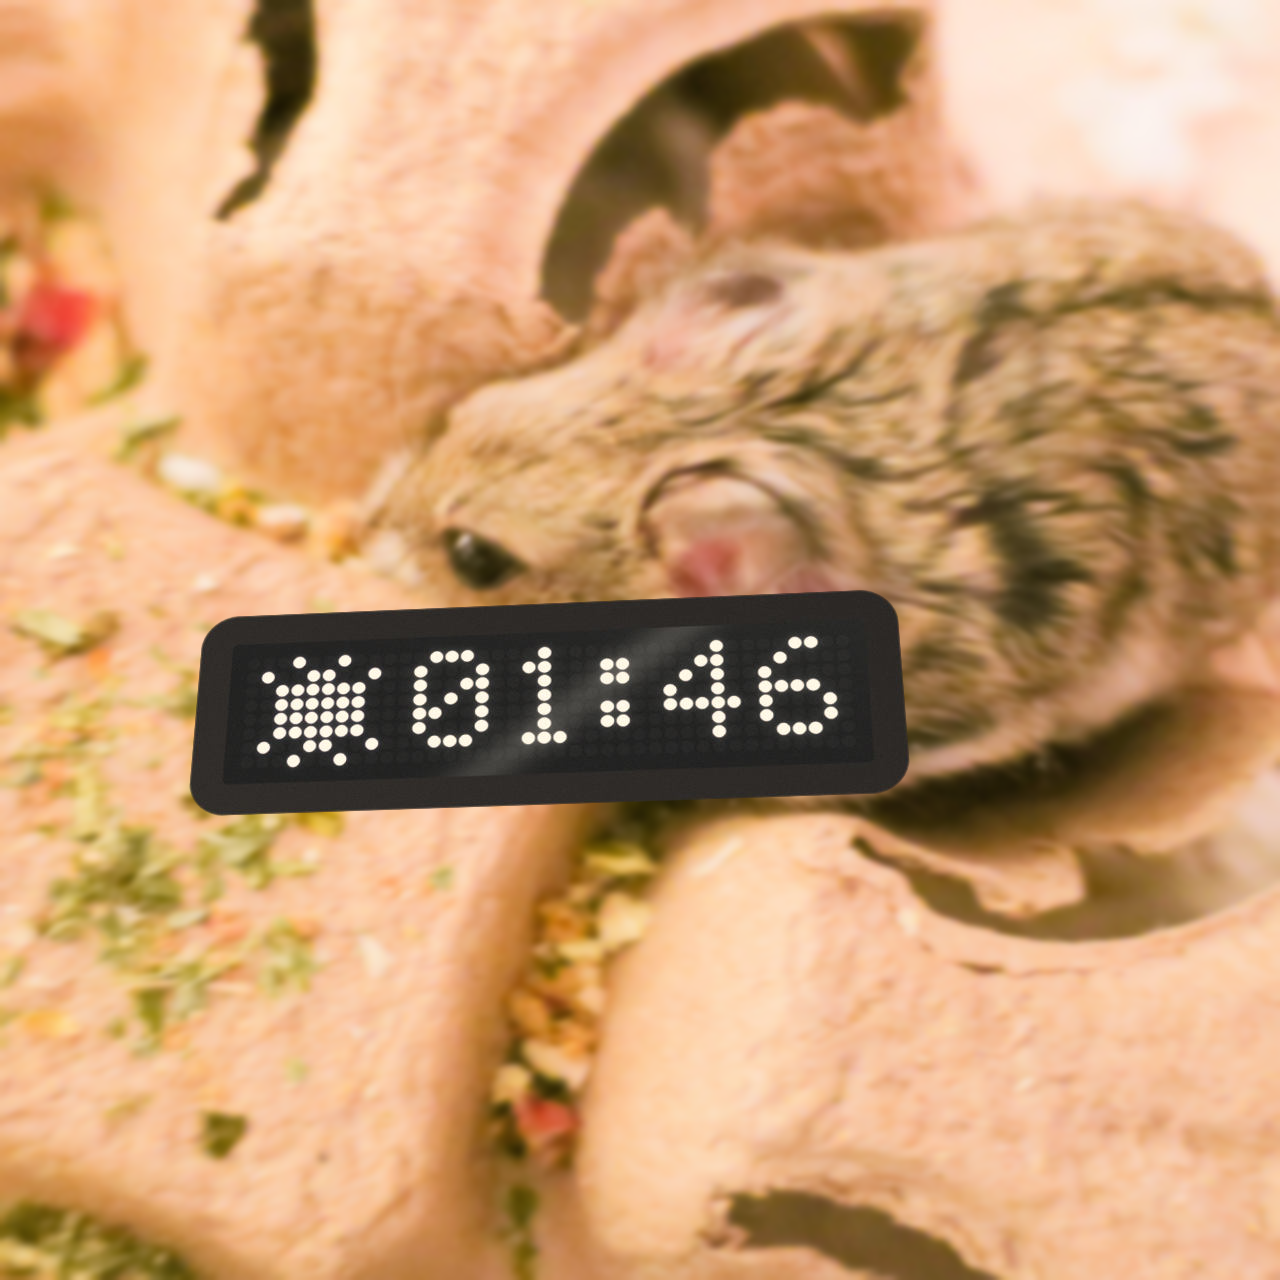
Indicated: **1:46**
